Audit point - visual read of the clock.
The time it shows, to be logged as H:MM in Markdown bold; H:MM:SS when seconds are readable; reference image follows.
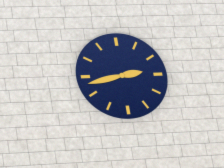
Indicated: **2:43**
